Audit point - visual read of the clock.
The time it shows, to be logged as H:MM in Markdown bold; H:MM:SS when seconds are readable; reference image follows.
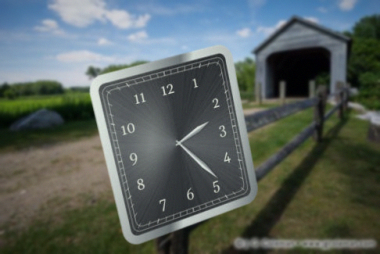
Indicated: **2:24**
